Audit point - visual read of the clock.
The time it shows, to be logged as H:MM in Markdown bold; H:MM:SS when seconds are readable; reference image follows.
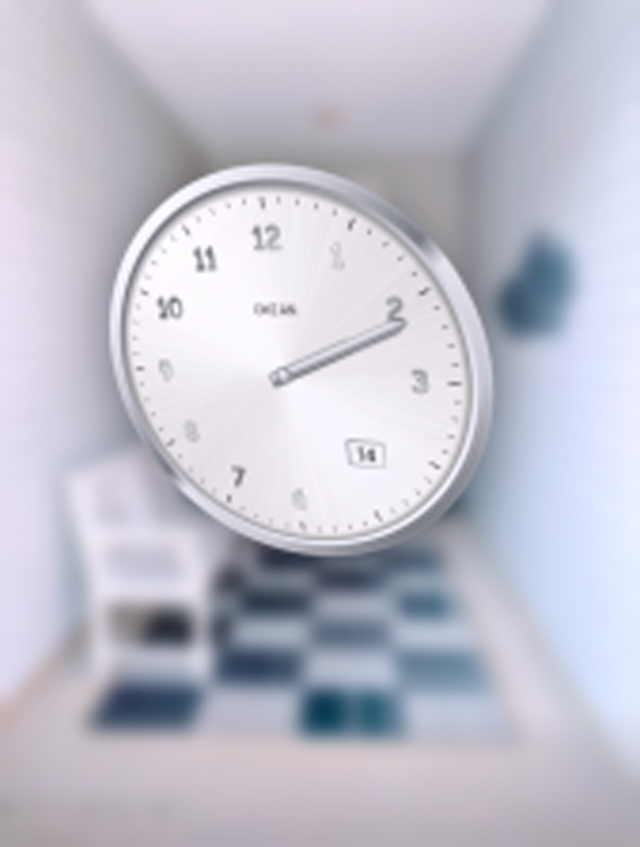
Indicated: **2:11**
